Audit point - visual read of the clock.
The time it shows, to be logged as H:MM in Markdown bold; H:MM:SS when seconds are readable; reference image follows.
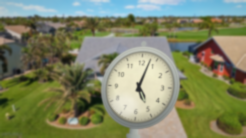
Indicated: **5:03**
